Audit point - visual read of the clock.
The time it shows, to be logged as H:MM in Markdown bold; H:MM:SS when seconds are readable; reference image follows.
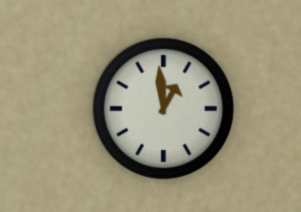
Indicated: **12:59**
